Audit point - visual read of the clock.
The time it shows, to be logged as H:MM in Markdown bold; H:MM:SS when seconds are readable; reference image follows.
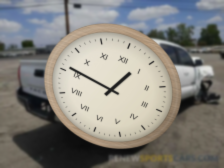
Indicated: **12:46**
